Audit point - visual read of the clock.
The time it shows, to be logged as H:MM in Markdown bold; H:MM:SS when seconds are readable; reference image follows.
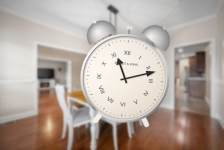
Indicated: **11:12**
